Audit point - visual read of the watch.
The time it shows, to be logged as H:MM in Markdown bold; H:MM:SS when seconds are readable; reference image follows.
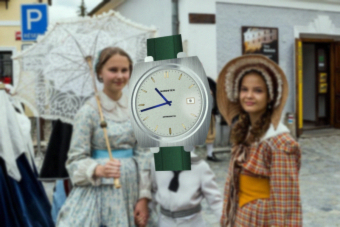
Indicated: **10:43**
